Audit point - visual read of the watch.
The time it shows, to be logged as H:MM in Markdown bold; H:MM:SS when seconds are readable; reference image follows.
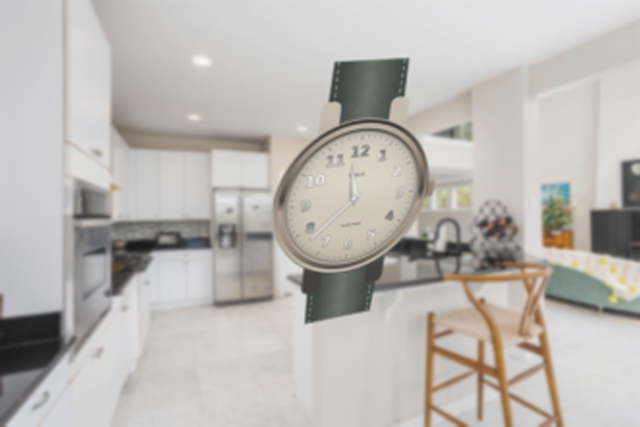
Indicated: **11:38**
